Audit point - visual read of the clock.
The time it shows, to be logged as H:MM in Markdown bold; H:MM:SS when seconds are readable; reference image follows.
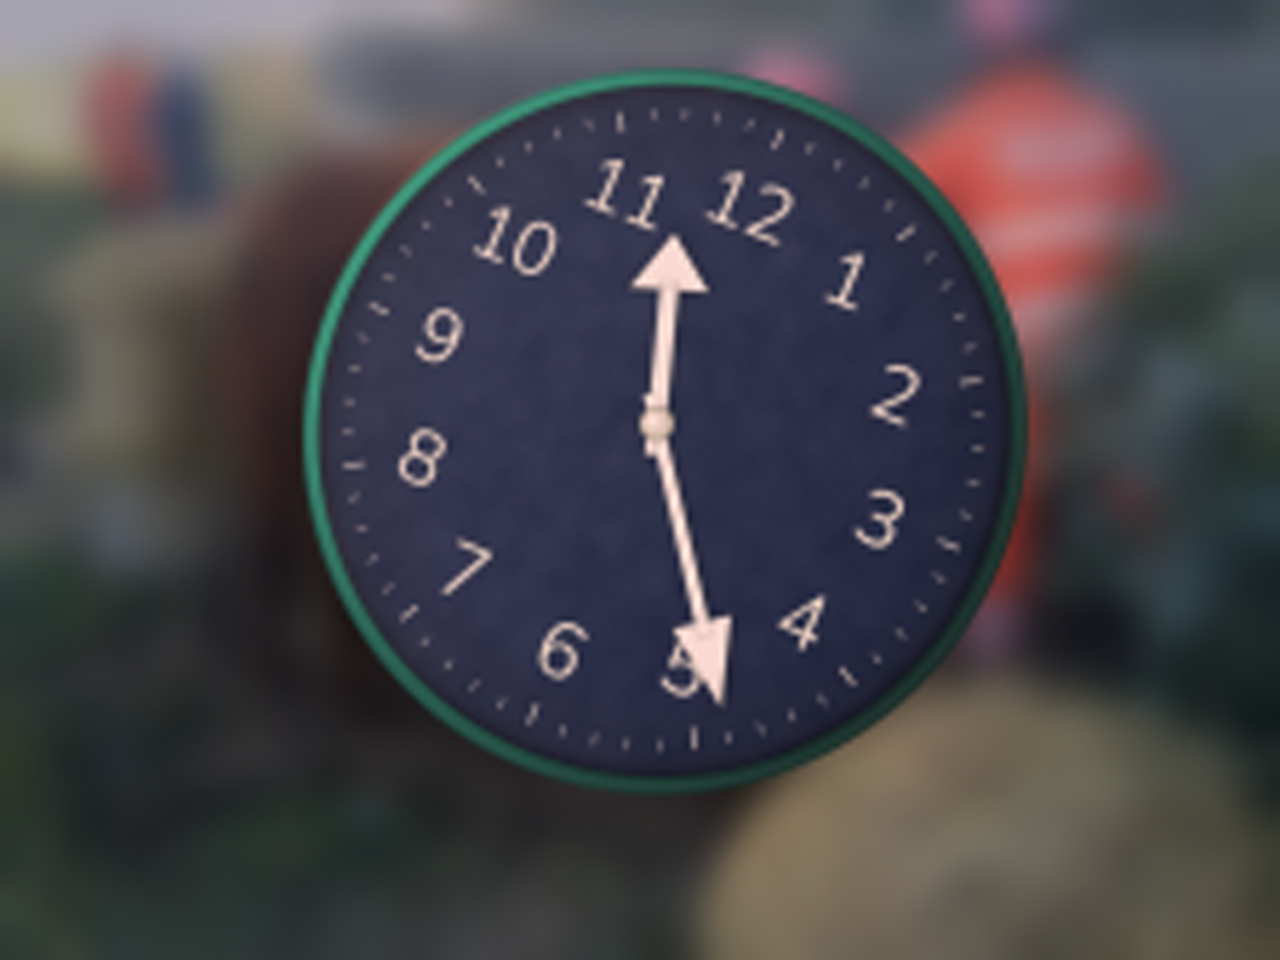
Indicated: **11:24**
